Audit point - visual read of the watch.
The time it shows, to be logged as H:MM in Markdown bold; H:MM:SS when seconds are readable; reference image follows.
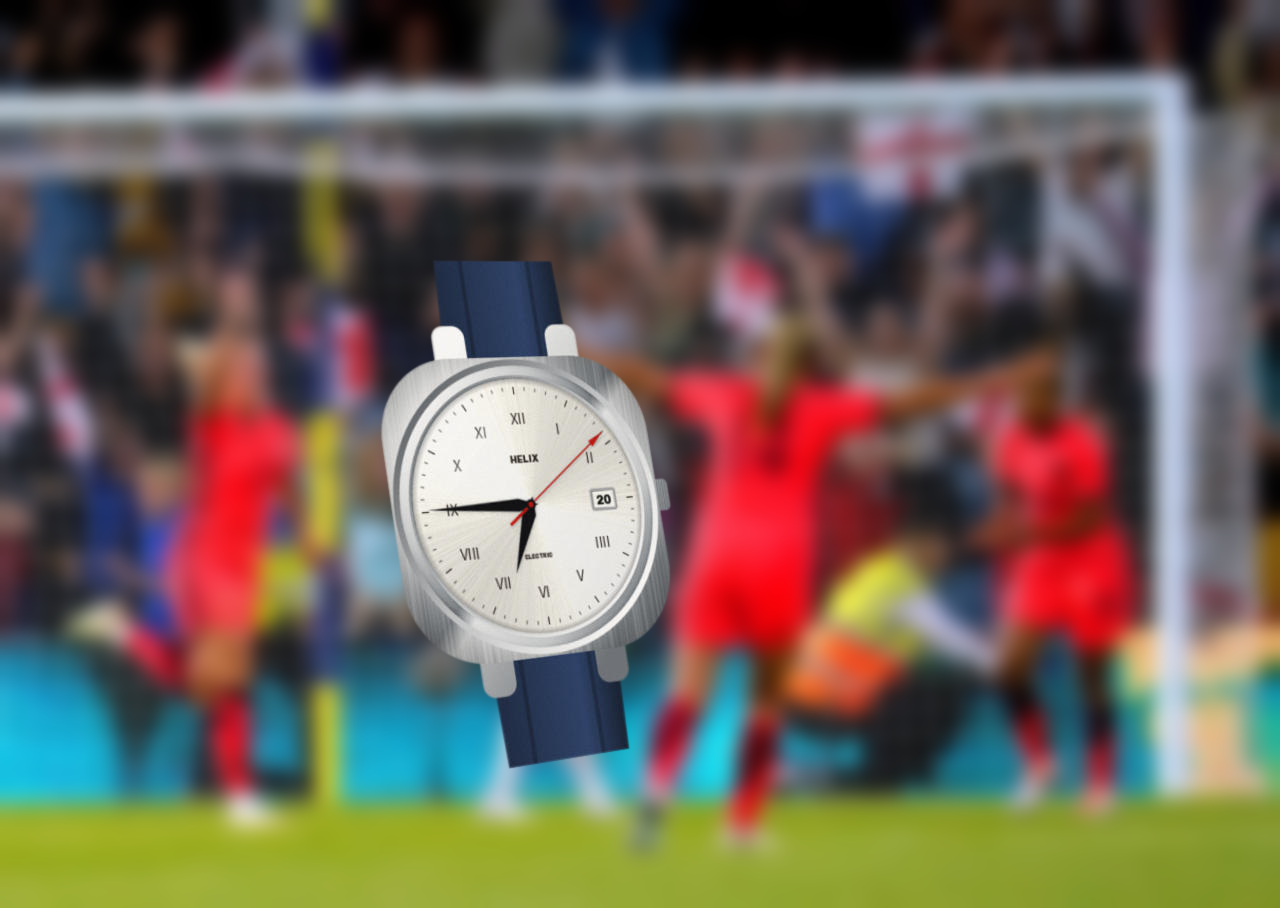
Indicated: **6:45:09**
